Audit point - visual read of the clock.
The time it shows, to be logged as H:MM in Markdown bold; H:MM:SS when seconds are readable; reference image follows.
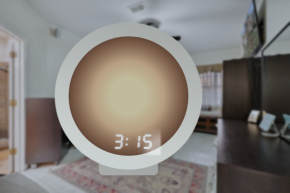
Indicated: **3:15**
